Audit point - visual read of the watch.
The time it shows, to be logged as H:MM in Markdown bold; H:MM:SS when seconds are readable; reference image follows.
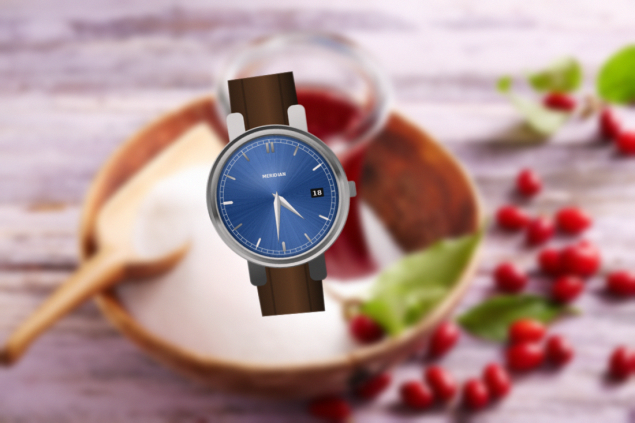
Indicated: **4:31**
